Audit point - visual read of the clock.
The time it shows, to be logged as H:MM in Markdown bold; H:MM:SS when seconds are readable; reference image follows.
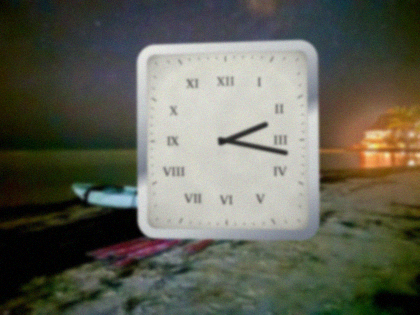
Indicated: **2:17**
